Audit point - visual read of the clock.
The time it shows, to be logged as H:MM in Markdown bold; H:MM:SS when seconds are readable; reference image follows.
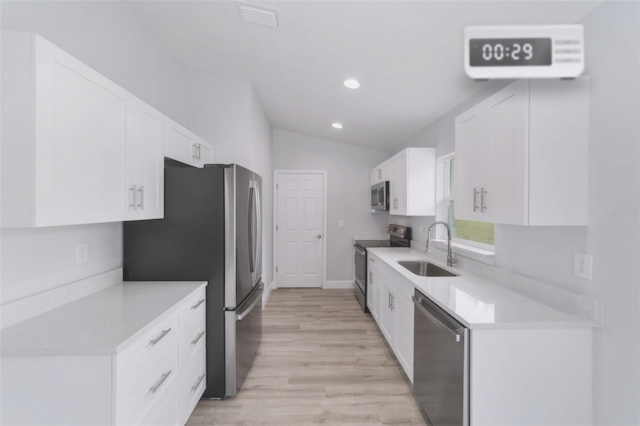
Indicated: **0:29**
